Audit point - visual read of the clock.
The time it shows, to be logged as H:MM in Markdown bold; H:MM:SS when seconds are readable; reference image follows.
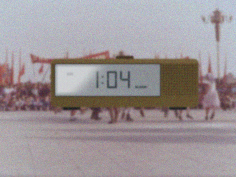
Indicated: **1:04**
